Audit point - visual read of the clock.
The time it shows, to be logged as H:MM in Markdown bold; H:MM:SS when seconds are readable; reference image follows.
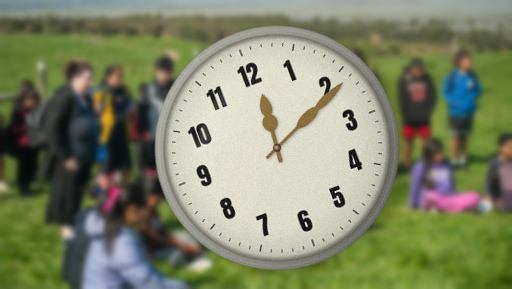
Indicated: **12:11**
